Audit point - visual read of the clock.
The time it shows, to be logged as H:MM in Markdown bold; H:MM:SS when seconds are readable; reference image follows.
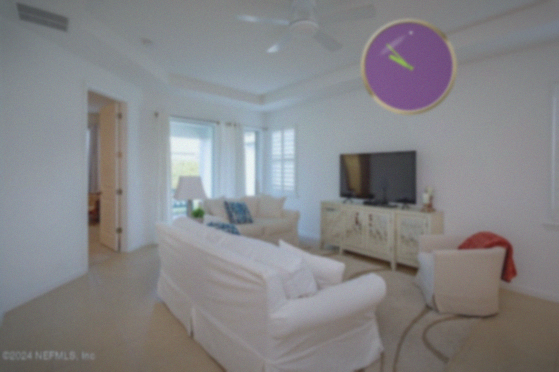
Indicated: **9:52**
